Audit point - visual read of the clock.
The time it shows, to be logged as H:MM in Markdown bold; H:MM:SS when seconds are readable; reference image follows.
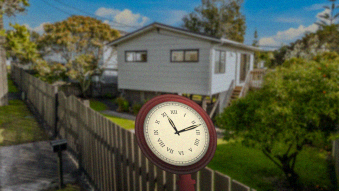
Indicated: **11:12**
